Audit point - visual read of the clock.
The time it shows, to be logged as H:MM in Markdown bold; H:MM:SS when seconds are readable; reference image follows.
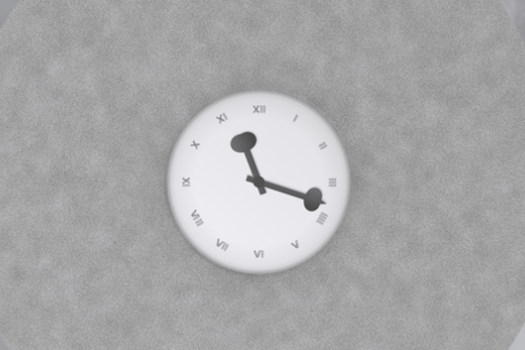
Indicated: **11:18**
